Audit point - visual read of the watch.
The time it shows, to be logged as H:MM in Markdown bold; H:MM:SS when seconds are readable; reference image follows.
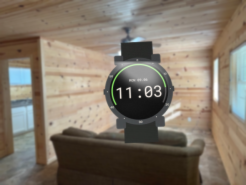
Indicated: **11:03**
